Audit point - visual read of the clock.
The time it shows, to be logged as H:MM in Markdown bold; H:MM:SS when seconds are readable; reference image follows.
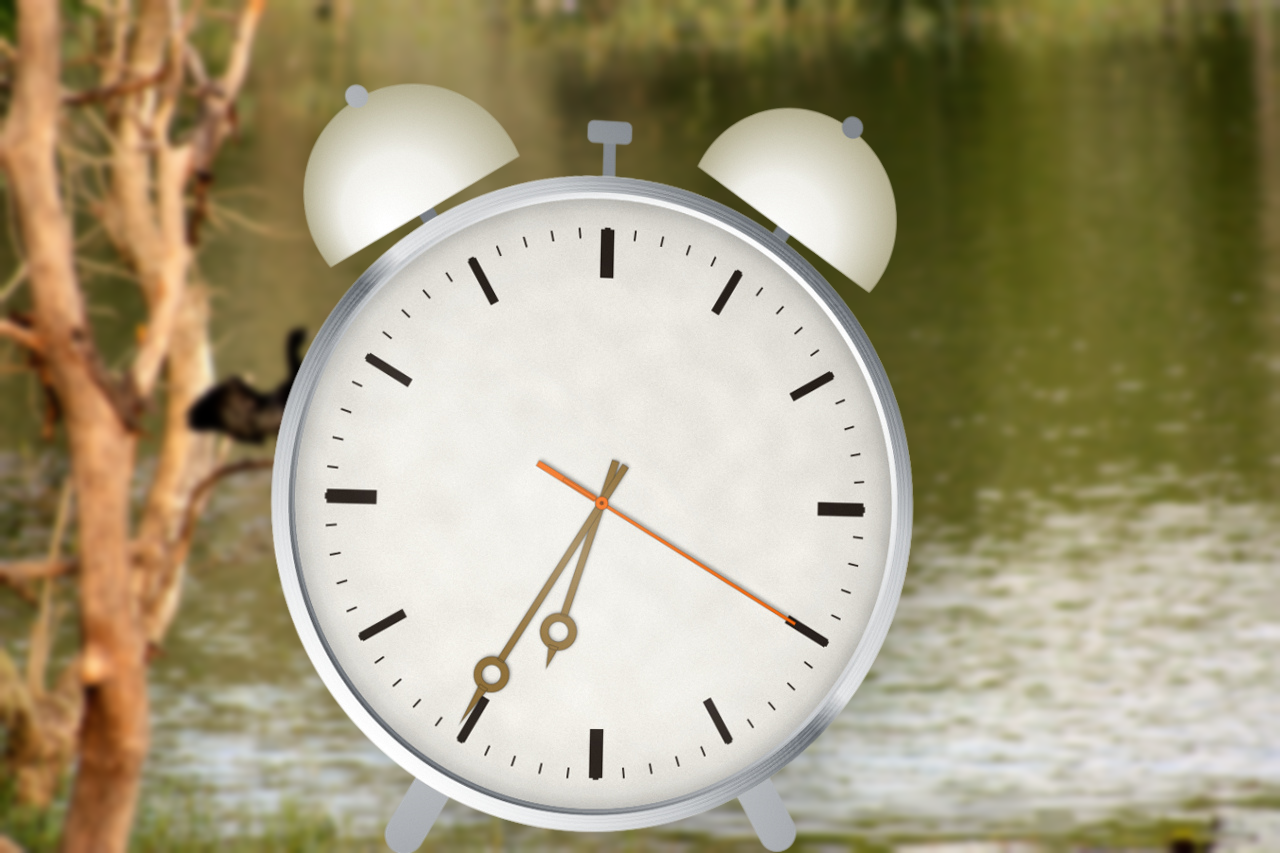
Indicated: **6:35:20**
